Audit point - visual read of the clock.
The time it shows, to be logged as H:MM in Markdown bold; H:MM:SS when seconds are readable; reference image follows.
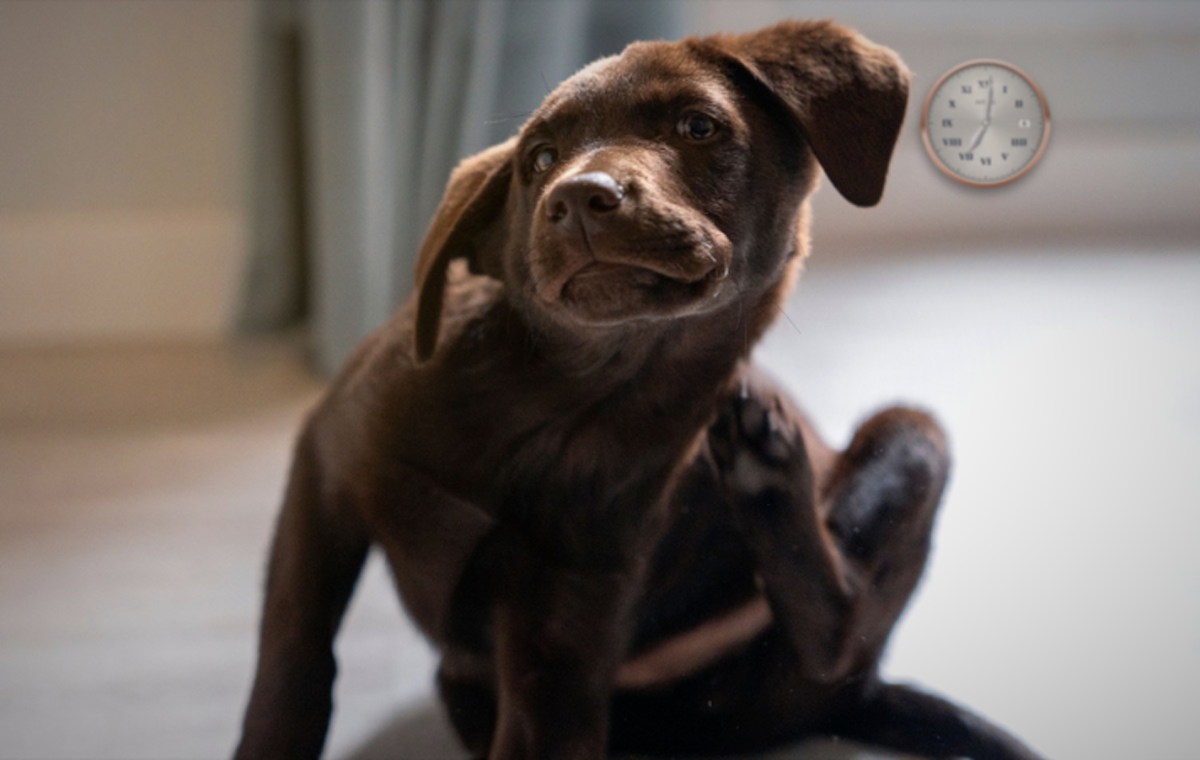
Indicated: **7:01**
